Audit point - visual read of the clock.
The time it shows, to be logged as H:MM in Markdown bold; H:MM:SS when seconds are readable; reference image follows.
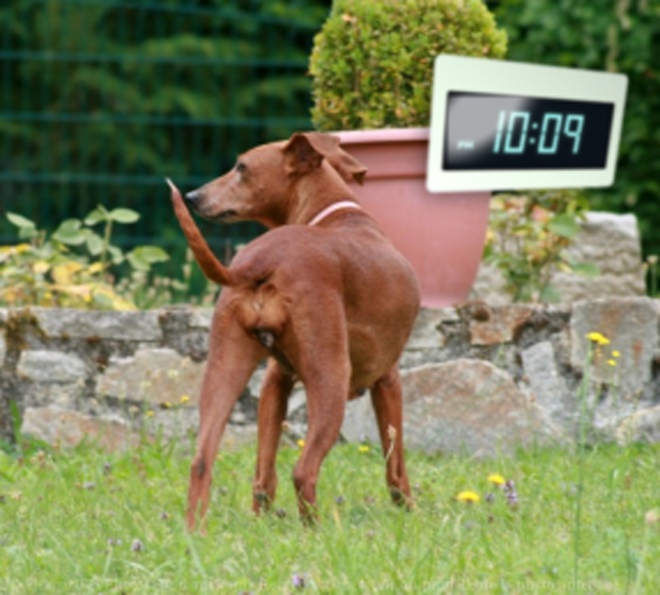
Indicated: **10:09**
